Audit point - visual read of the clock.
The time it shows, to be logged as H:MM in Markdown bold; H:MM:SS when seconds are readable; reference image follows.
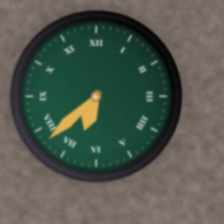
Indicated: **6:38**
